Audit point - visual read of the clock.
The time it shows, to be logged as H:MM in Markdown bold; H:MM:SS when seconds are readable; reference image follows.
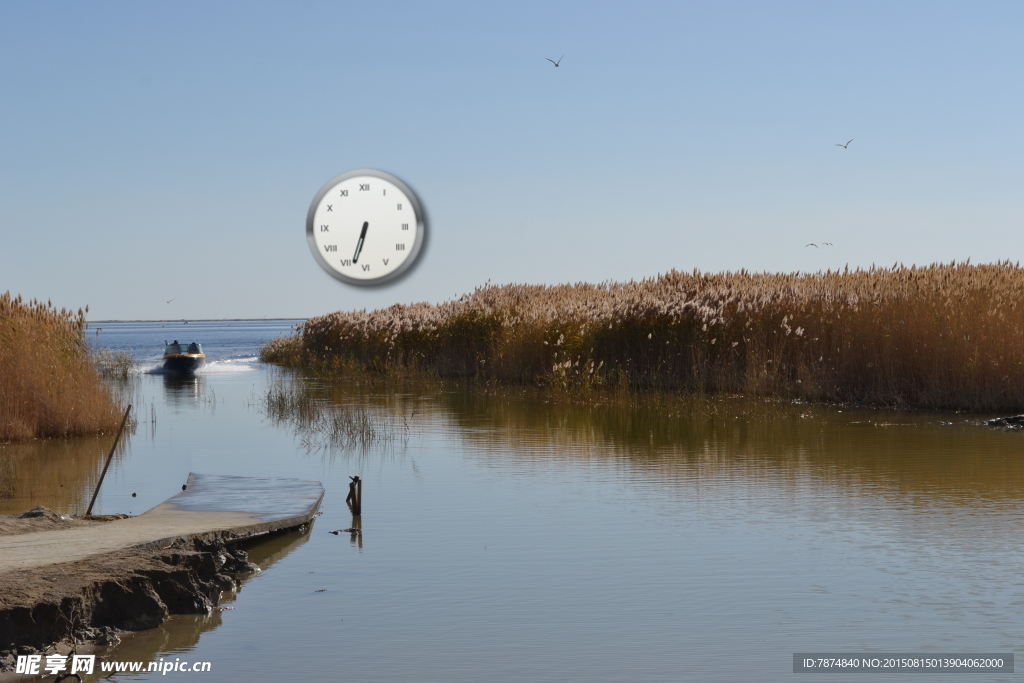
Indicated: **6:33**
